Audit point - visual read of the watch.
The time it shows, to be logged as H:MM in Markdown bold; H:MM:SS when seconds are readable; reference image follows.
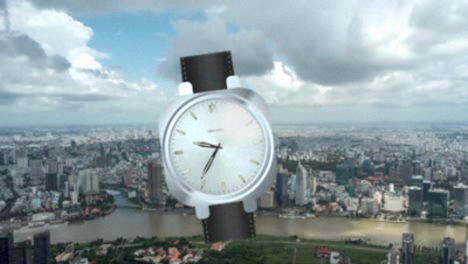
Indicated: **9:36**
